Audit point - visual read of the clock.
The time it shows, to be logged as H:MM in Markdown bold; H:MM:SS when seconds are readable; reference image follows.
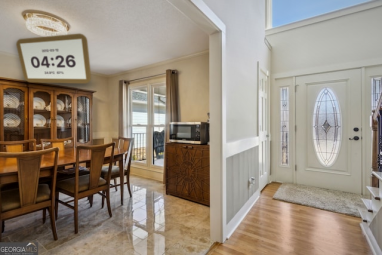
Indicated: **4:26**
